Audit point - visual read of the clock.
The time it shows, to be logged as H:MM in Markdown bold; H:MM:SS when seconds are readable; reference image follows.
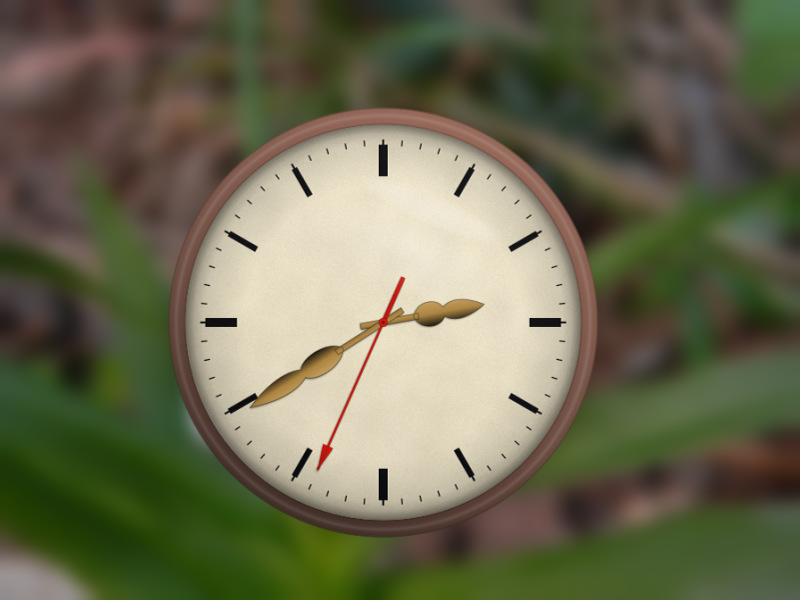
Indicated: **2:39:34**
